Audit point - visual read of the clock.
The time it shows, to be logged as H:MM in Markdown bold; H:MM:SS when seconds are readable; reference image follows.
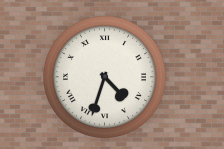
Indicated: **4:33**
